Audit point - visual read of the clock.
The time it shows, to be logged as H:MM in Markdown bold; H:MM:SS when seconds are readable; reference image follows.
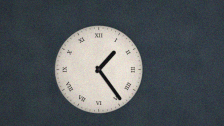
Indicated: **1:24**
